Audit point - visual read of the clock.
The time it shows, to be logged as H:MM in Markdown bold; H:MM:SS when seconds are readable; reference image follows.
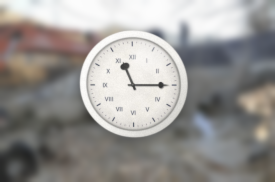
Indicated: **11:15**
